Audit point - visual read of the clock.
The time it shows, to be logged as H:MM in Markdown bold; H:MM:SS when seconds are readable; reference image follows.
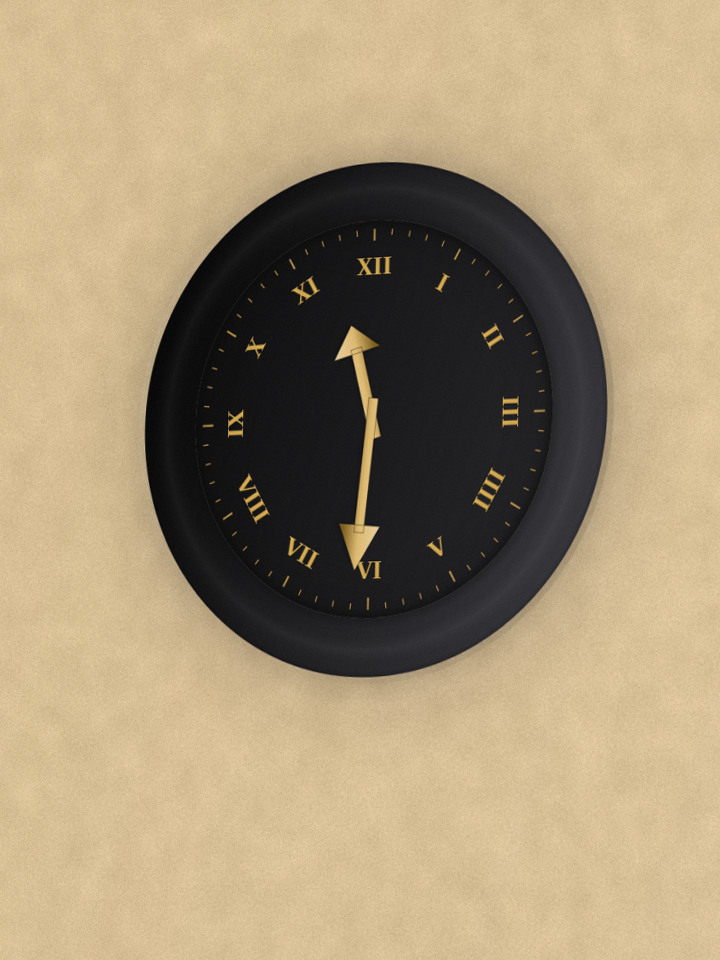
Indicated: **11:31**
